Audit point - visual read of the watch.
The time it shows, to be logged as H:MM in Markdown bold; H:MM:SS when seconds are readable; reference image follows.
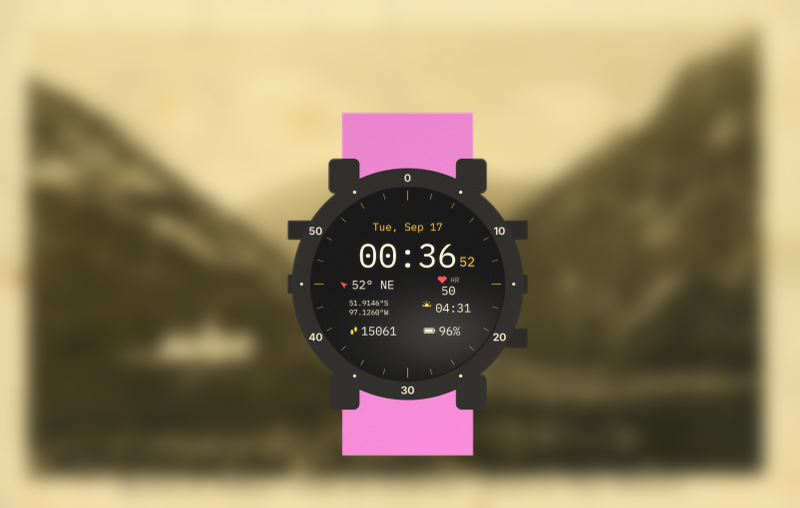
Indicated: **0:36:52**
